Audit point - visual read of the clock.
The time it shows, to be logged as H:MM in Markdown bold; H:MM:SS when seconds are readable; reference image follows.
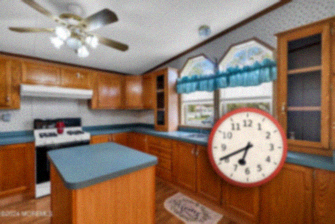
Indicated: **6:41**
